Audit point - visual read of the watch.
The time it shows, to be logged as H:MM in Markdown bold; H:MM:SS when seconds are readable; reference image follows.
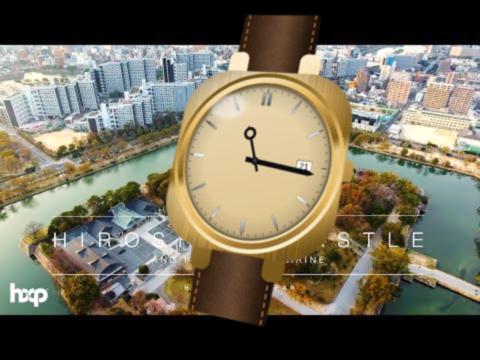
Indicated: **11:16**
